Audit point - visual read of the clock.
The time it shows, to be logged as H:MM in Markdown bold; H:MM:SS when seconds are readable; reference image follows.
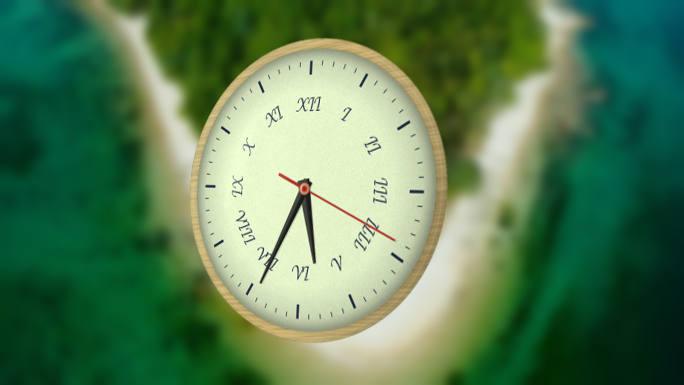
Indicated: **5:34:19**
